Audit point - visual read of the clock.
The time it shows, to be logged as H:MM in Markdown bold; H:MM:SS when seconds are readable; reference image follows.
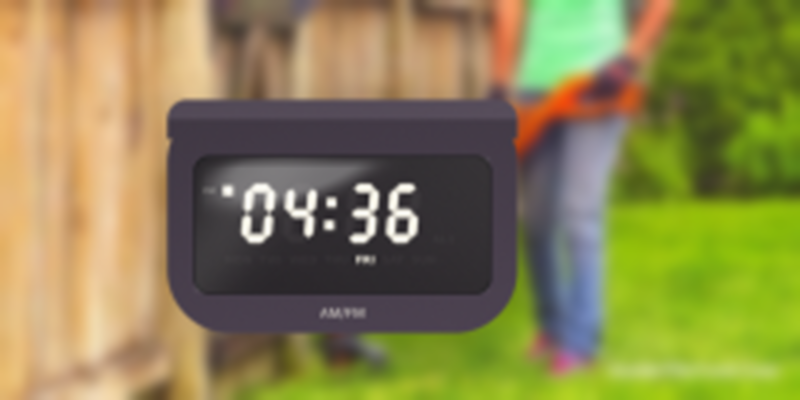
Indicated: **4:36**
